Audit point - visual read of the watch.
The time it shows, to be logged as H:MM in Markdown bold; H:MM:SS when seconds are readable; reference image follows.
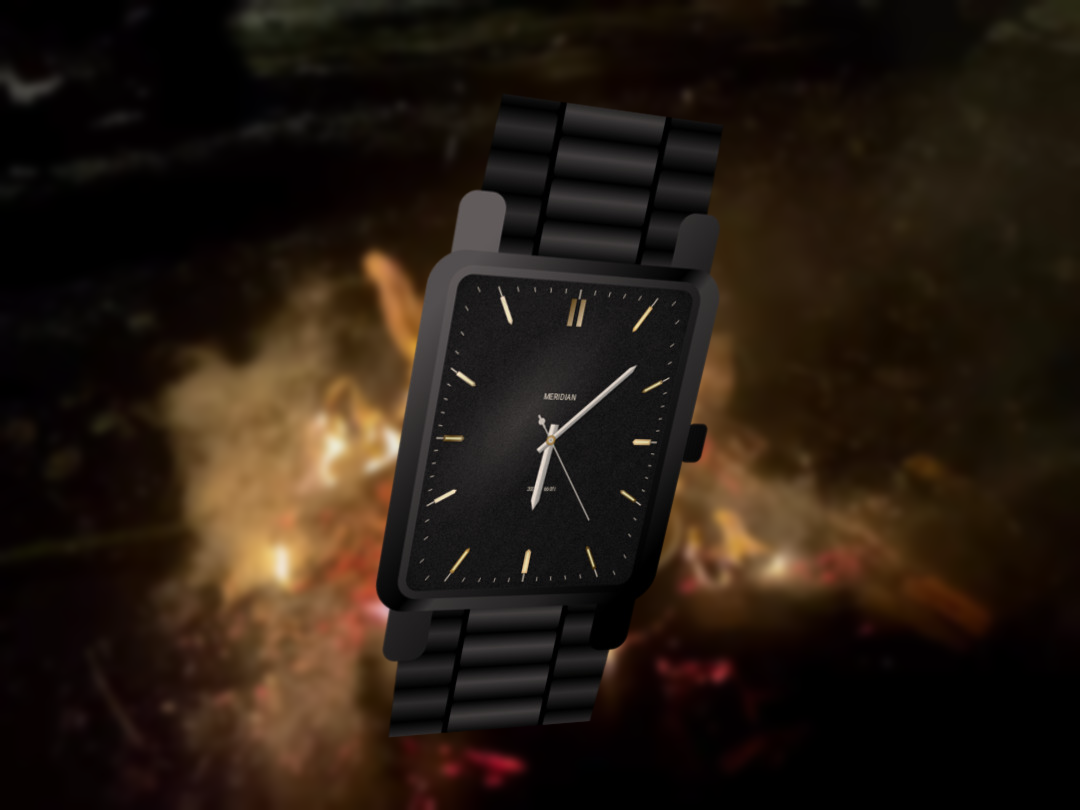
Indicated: **6:07:24**
